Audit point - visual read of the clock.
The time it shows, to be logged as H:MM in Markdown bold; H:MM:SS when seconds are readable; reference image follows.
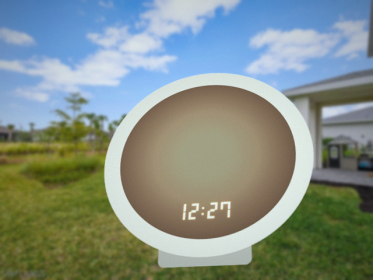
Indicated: **12:27**
